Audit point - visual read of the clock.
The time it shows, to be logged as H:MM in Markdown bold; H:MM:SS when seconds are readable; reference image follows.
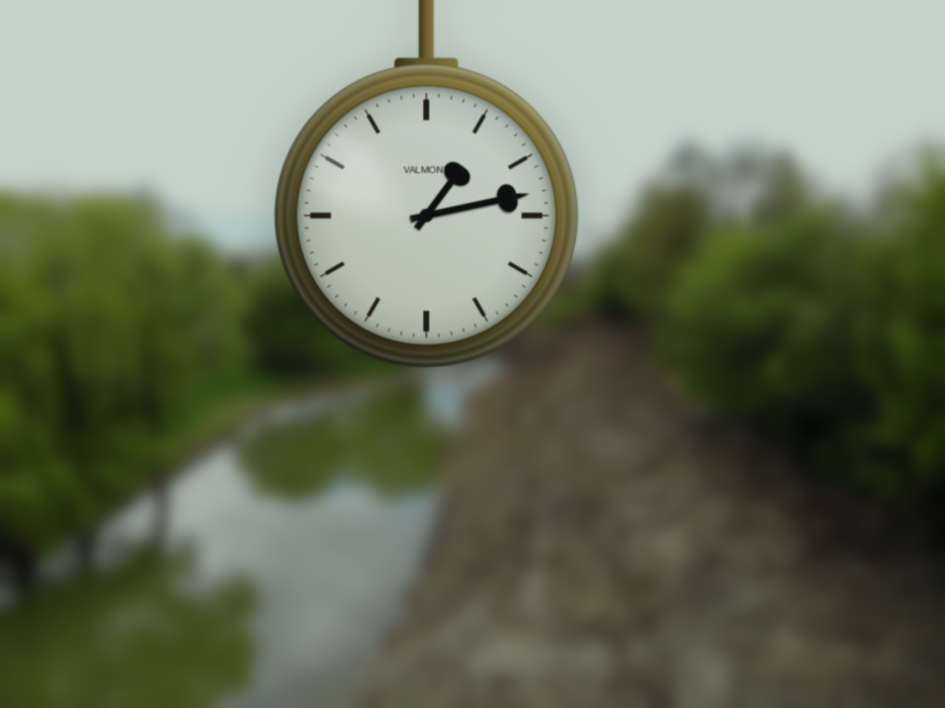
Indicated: **1:13**
